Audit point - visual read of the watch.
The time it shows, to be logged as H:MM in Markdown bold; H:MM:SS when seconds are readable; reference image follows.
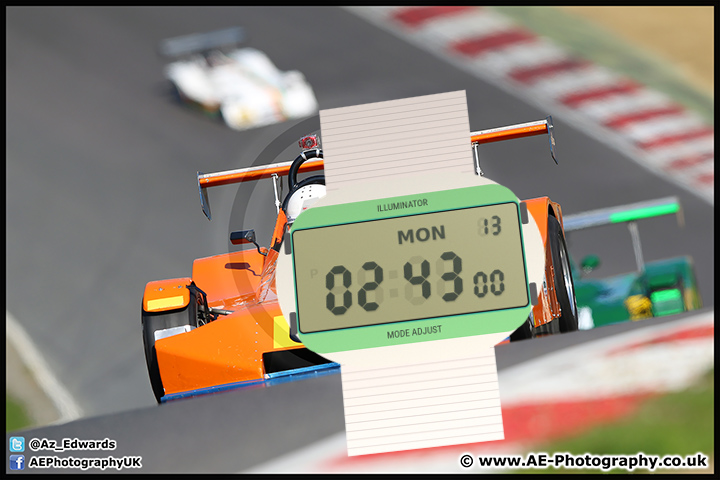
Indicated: **2:43:00**
